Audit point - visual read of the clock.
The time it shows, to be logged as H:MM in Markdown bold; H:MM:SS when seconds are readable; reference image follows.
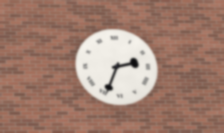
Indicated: **2:34**
